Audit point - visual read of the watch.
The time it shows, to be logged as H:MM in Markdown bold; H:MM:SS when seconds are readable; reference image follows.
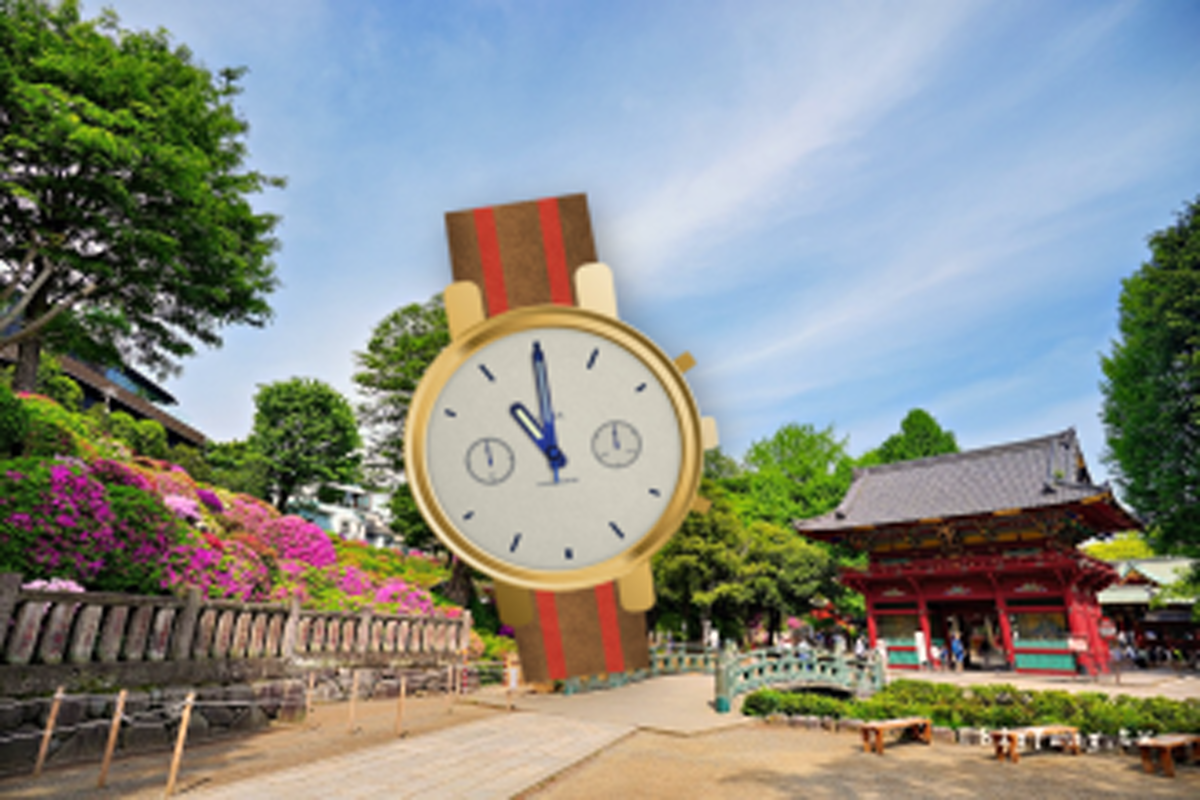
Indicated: **11:00**
